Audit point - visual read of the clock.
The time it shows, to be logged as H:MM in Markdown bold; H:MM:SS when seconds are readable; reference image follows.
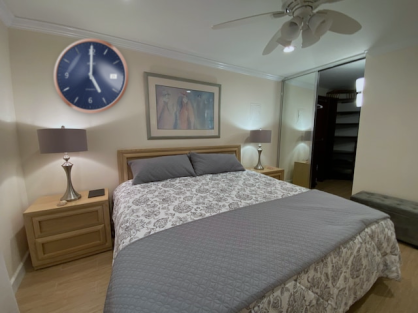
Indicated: **5:00**
